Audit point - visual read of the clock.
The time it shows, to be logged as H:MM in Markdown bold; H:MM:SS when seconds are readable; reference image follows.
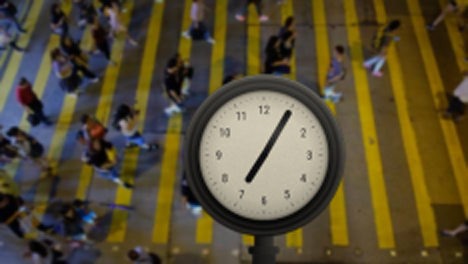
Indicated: **7:05**
